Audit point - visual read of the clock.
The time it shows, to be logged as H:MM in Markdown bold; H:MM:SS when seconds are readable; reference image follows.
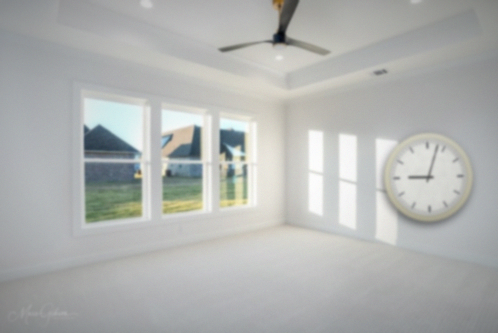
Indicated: **9:03**
